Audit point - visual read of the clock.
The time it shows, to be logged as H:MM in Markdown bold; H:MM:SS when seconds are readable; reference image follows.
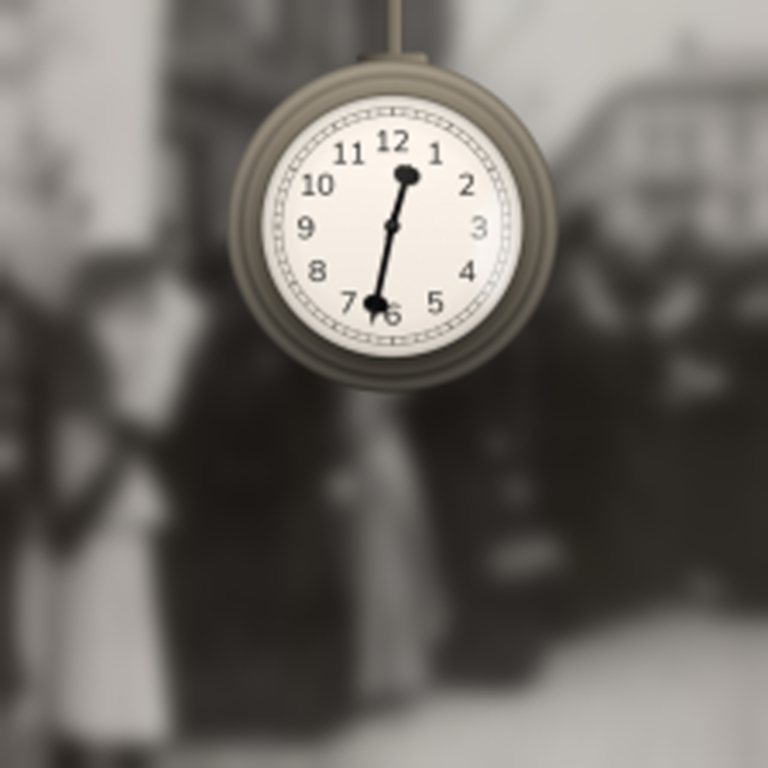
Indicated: **12:32**
